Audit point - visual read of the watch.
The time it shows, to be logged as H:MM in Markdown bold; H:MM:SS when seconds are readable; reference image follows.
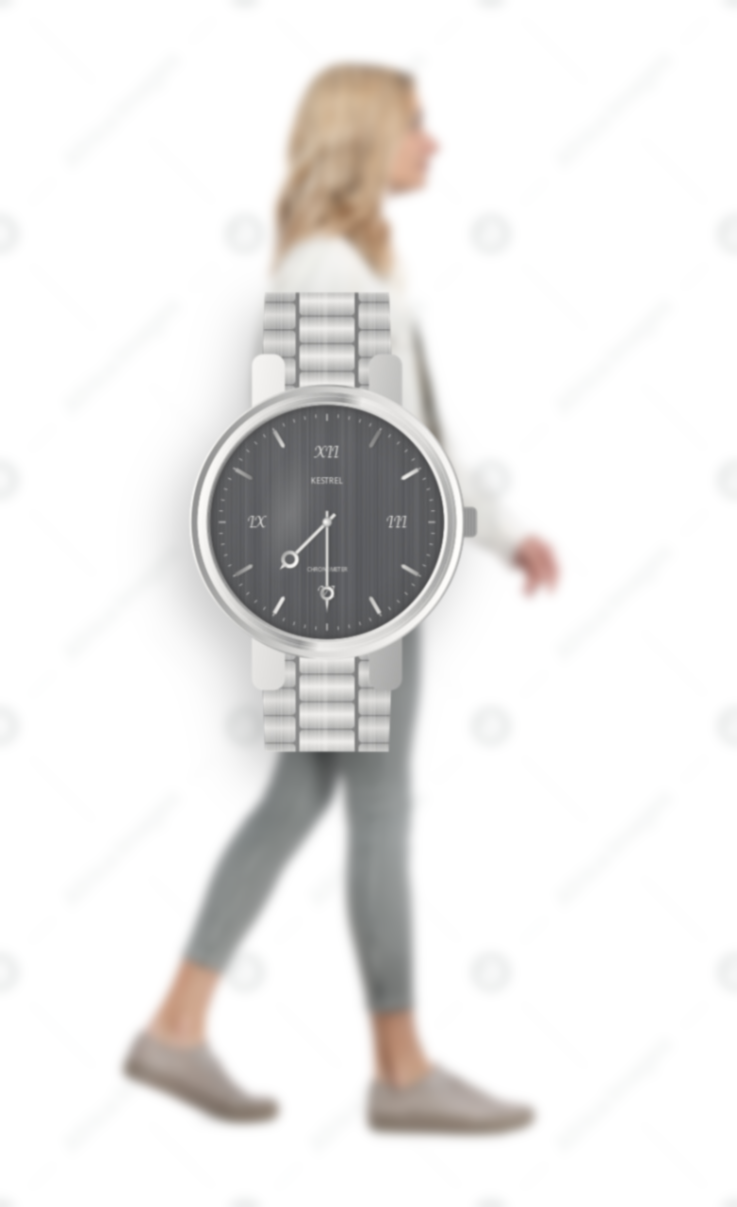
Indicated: **7:30**
